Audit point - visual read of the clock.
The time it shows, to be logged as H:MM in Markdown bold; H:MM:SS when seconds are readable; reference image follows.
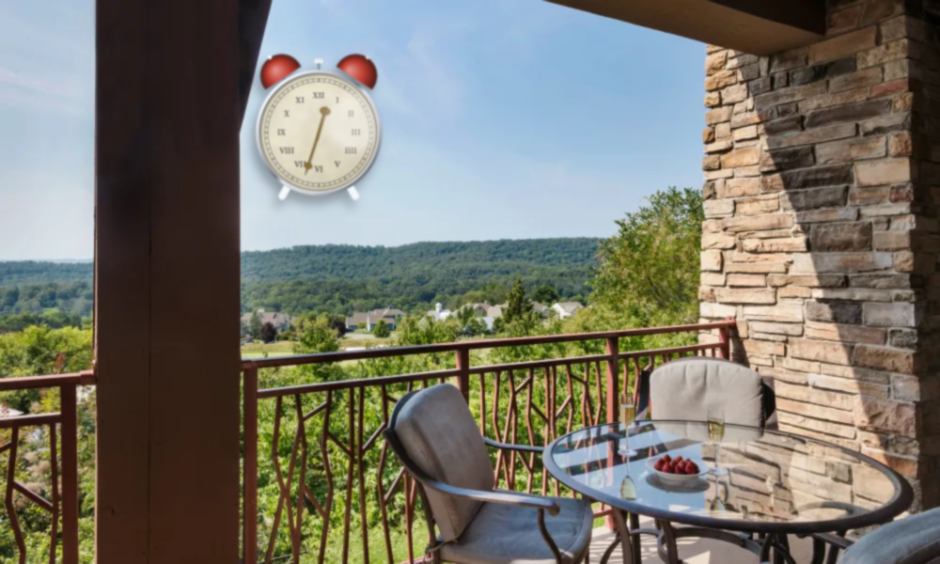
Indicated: **12:33**
